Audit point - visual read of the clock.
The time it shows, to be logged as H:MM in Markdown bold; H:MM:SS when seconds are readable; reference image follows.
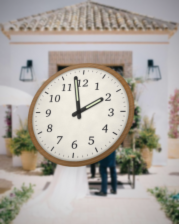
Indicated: **1:58**
